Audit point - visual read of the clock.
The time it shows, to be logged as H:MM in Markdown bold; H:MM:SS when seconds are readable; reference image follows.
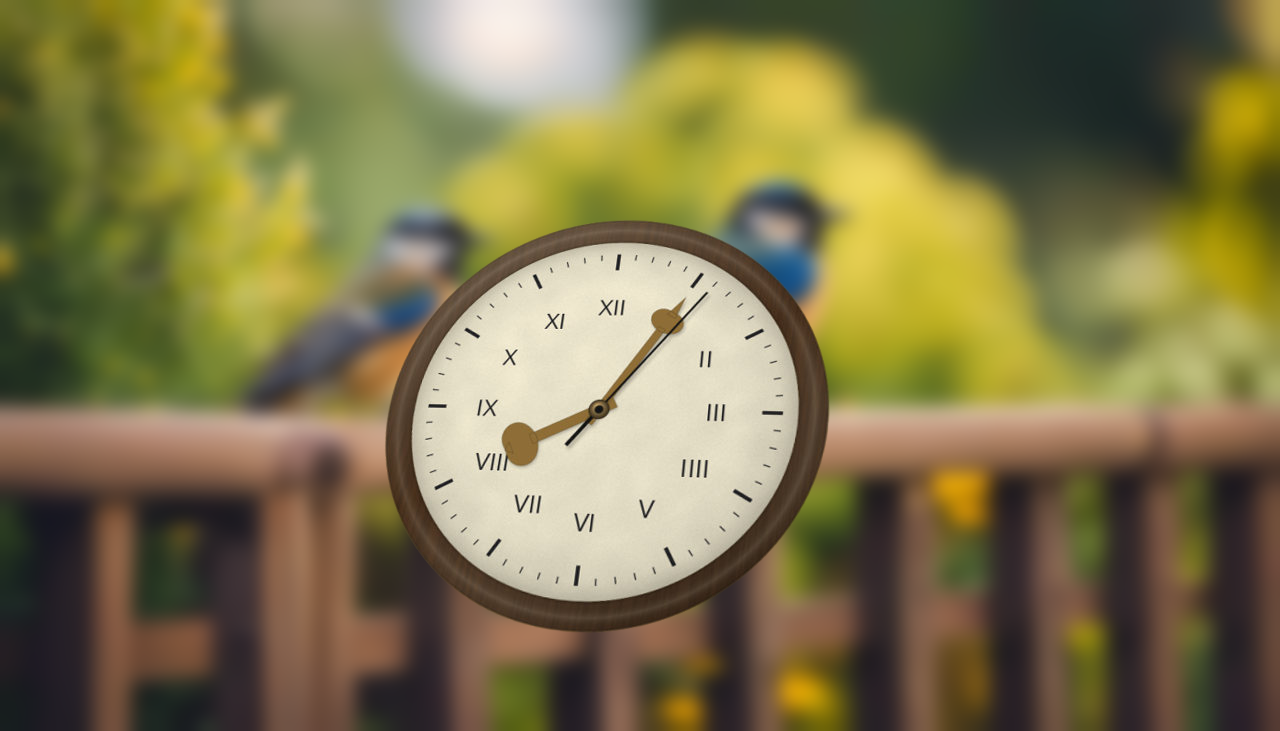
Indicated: **8:05:06**
